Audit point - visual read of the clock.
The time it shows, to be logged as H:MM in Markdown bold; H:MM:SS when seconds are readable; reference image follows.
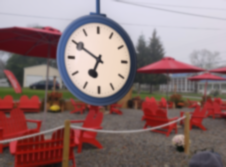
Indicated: **6:50**
